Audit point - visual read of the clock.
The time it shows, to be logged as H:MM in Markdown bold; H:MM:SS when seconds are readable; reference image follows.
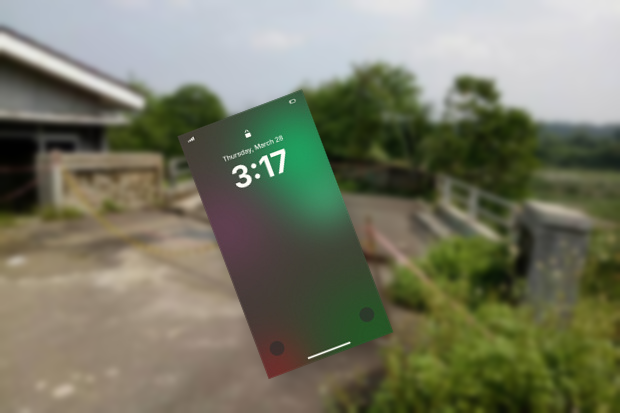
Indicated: **3:17**
